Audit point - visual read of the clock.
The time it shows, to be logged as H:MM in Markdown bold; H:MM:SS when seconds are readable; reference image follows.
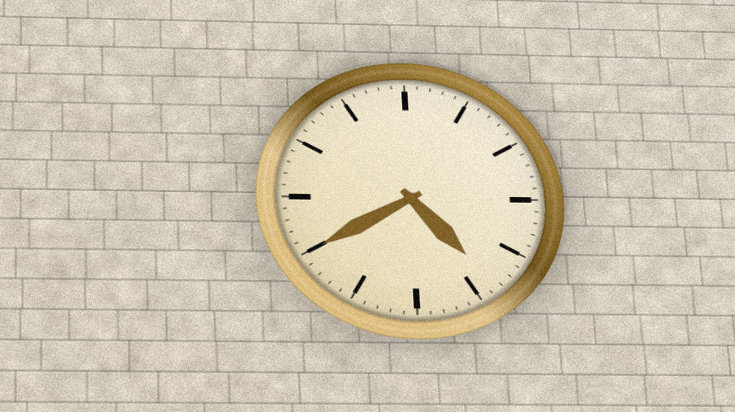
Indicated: **4:40**
